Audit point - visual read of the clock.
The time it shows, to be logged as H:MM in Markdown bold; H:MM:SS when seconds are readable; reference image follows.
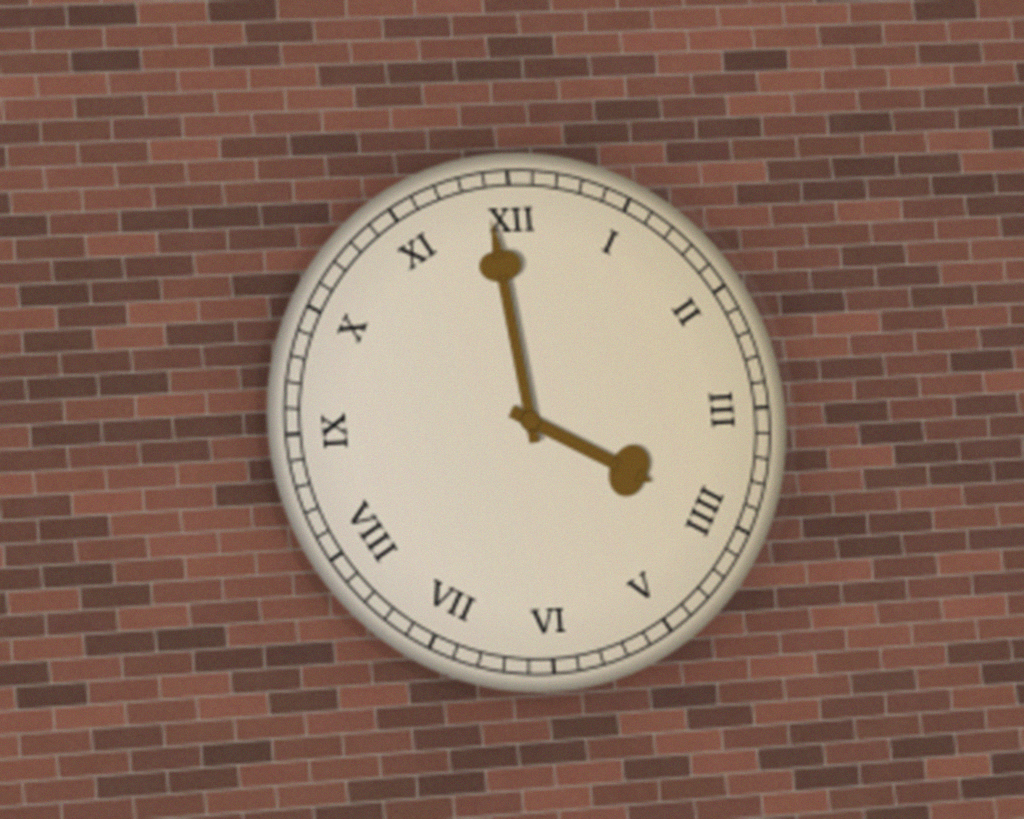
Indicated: **3:59**
